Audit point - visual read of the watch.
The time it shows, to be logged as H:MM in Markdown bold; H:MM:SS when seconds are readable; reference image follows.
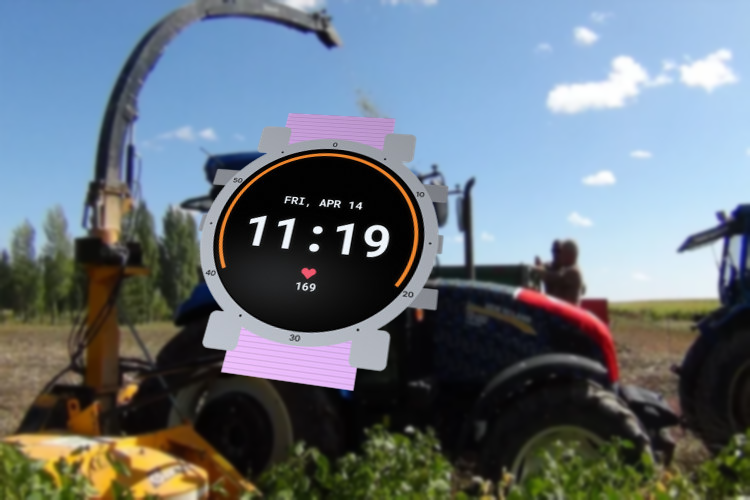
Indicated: **11:19**
